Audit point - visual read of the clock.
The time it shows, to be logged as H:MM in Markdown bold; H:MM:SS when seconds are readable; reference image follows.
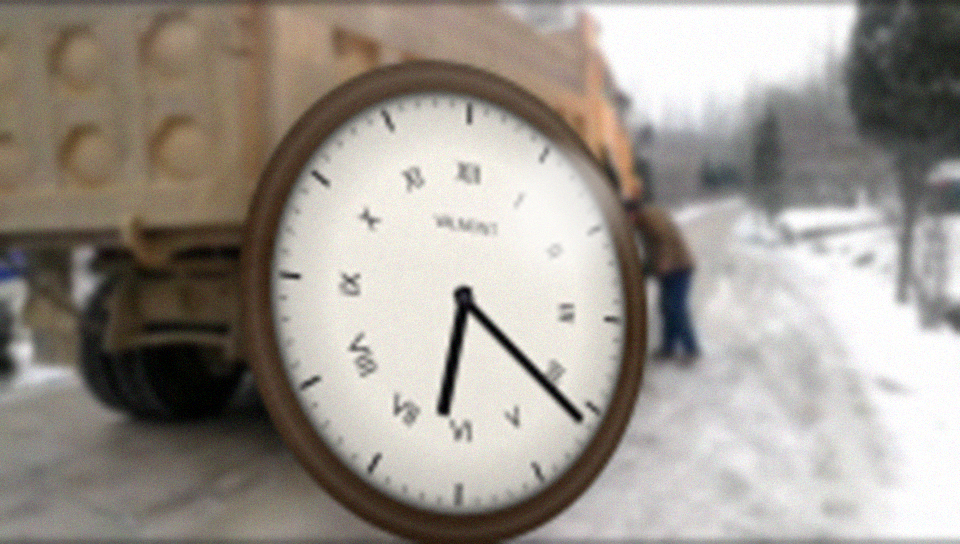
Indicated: **6:21**
